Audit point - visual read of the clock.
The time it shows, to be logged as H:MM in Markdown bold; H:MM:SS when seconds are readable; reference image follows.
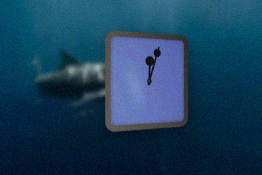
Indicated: **12:03**
